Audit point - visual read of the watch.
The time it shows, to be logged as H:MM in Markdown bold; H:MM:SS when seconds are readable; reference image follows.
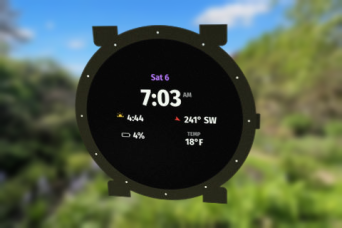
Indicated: **7:03**
